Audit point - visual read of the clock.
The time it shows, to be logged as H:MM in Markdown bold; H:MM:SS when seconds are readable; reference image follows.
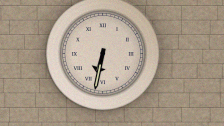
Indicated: **6:32**
